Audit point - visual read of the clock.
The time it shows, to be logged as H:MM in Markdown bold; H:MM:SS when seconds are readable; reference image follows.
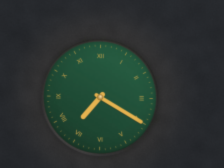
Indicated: **7:20**
